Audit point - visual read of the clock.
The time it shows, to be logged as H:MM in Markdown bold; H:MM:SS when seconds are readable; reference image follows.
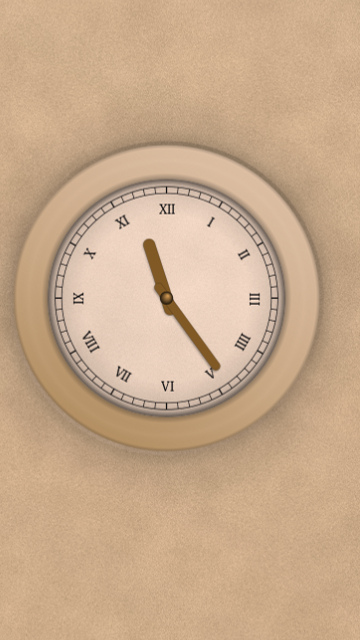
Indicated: **11:24**
